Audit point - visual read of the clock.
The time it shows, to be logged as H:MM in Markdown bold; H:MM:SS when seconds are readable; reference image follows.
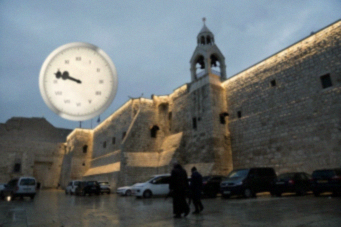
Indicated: **9:48**
